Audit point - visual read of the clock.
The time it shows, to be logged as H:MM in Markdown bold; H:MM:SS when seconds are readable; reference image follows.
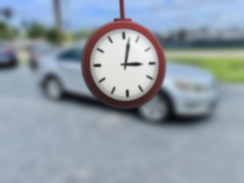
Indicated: **3:02**
